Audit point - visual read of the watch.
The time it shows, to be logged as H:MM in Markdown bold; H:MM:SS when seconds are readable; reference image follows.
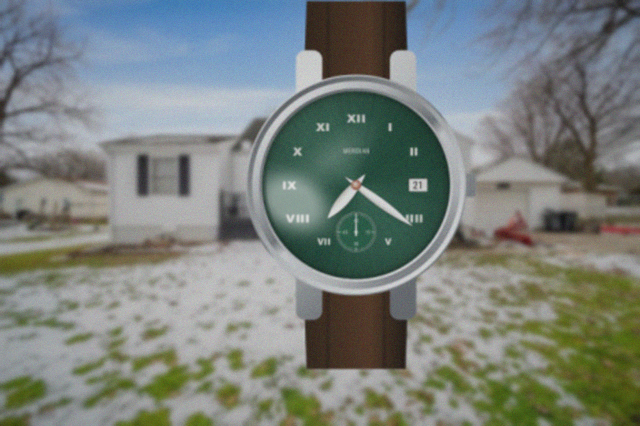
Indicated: **7:21**
